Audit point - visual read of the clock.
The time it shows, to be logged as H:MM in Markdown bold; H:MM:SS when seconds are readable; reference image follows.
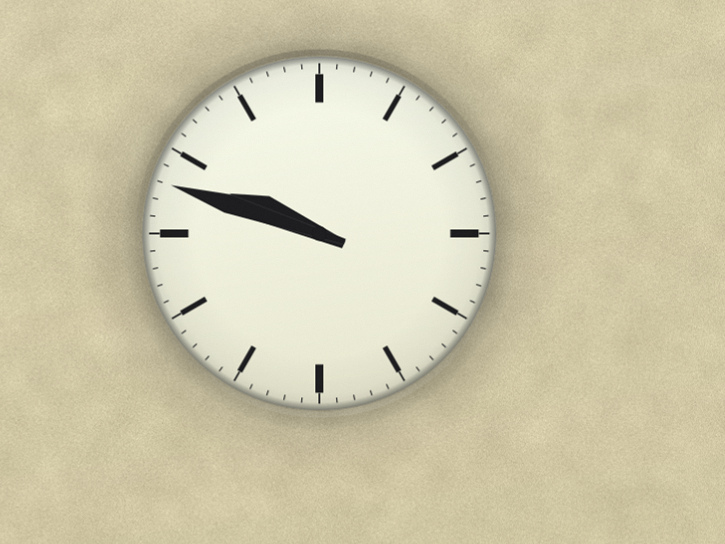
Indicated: **9:48**
